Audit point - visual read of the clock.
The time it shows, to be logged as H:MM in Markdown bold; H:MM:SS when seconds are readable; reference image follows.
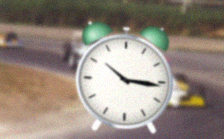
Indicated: **10:16**
